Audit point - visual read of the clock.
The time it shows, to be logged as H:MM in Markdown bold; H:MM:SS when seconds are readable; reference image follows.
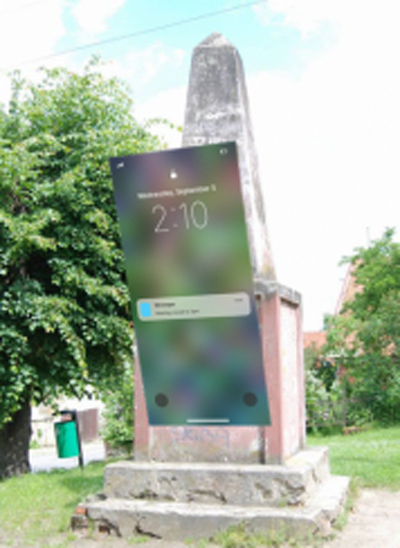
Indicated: **2:10**
